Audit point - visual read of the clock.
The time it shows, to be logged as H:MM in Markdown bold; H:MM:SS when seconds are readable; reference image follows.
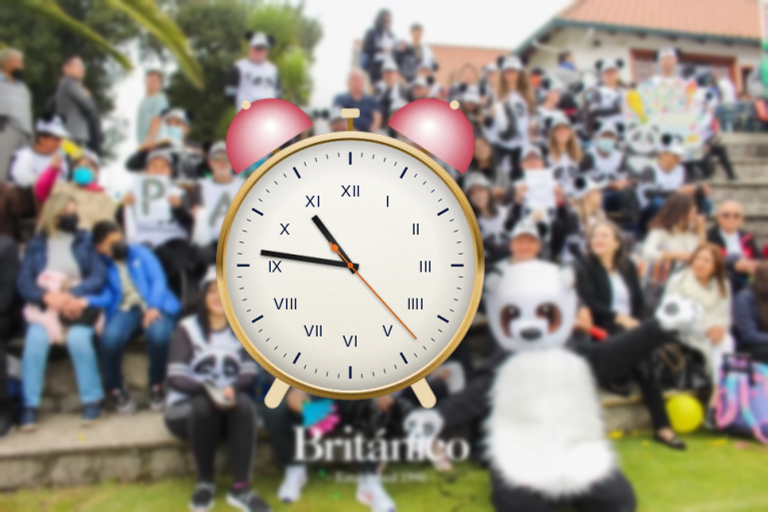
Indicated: **10:46:23**
